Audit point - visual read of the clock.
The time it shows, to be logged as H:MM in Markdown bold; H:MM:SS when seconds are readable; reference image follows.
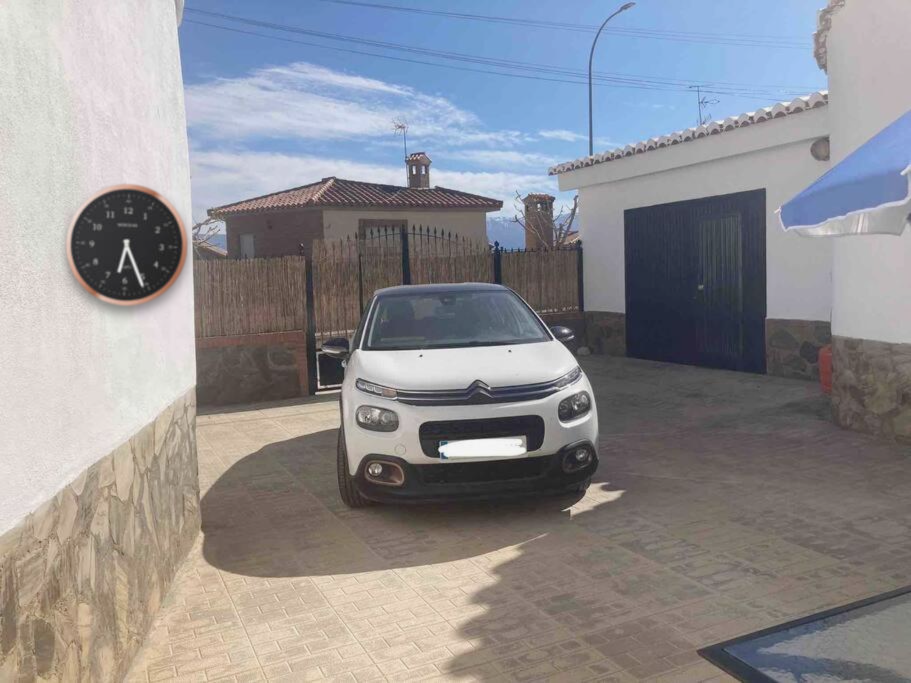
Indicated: **6:26**
